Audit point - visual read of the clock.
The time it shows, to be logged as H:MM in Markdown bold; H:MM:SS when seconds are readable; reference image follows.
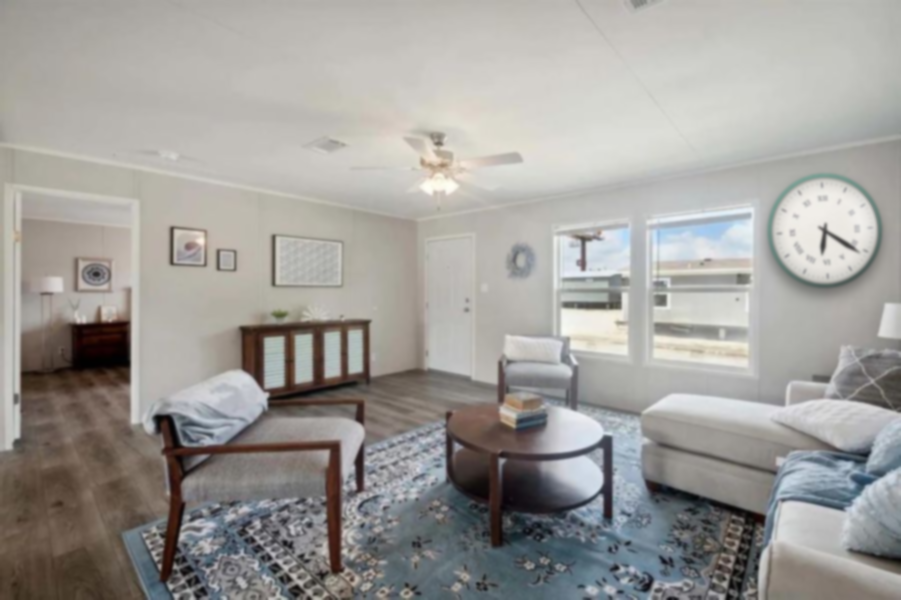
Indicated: **6:21**
